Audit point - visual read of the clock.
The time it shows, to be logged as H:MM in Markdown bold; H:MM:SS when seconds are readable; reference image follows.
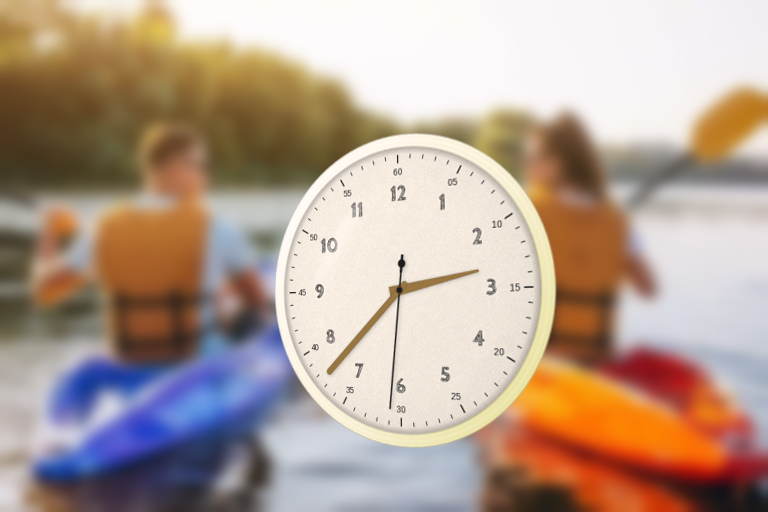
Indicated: **2:37:31**
